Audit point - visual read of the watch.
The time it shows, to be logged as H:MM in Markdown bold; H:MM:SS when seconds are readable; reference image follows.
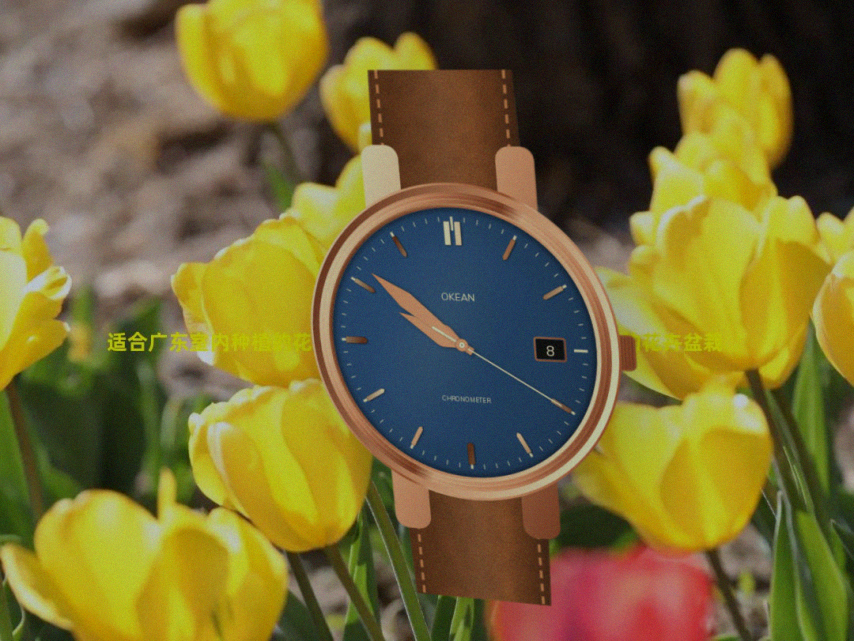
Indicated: **9:51:20**
